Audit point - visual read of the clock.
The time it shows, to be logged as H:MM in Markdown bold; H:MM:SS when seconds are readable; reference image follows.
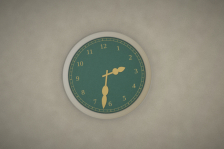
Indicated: **2:32**
